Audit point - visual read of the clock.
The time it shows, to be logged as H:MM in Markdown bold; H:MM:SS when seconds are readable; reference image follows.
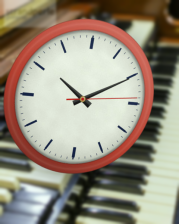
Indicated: **10:10:14**
